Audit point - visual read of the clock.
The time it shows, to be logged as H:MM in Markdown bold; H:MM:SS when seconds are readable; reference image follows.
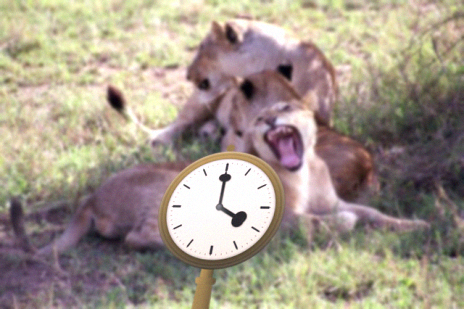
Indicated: **4:00**
